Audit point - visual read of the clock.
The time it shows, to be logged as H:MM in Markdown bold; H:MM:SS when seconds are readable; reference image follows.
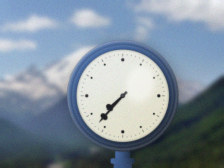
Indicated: **7:37**
